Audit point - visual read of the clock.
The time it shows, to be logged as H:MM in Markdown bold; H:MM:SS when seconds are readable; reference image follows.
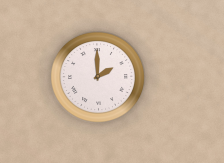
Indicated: **2:00**
